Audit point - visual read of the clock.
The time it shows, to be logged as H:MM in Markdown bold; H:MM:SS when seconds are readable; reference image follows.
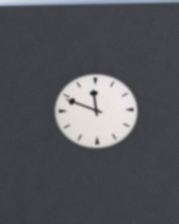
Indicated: **11:49**
